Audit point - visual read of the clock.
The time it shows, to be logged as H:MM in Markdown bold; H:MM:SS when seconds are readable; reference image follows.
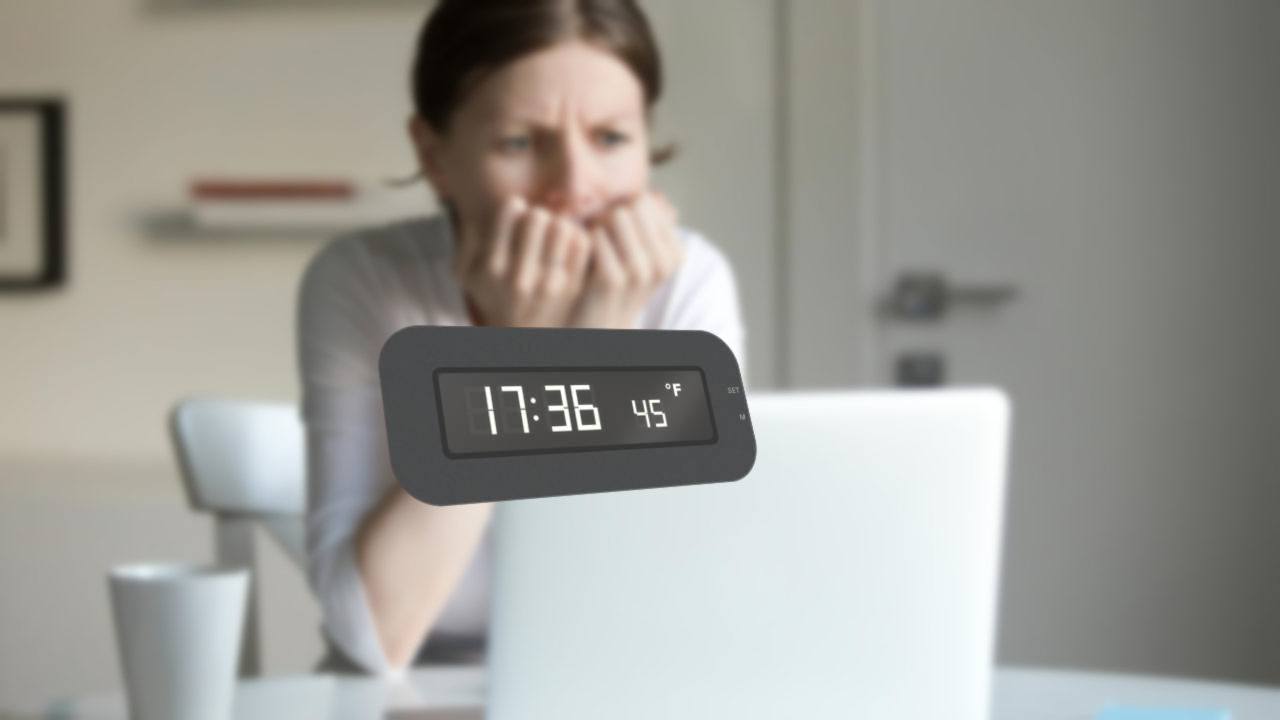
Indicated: **17:36**
